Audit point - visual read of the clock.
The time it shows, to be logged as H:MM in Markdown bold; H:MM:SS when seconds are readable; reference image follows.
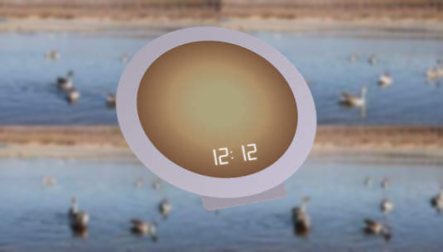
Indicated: **12:12**
